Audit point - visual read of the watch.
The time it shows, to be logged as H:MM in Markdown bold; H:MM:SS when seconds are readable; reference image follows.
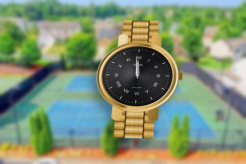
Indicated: **11:59**
